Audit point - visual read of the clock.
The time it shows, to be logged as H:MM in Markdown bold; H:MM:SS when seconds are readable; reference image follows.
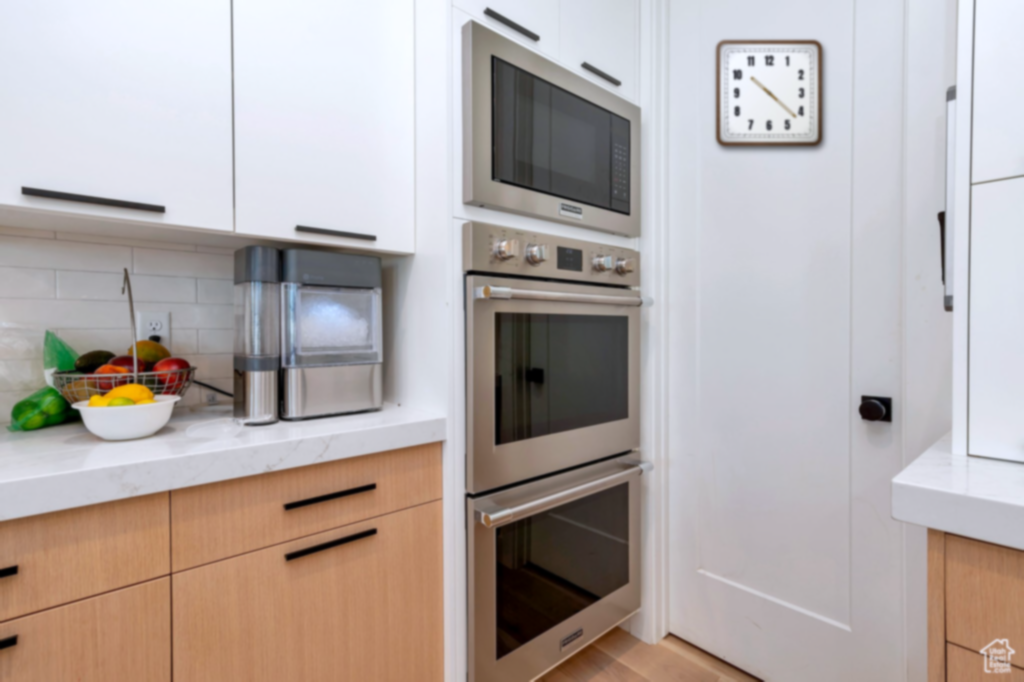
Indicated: **10:22**
